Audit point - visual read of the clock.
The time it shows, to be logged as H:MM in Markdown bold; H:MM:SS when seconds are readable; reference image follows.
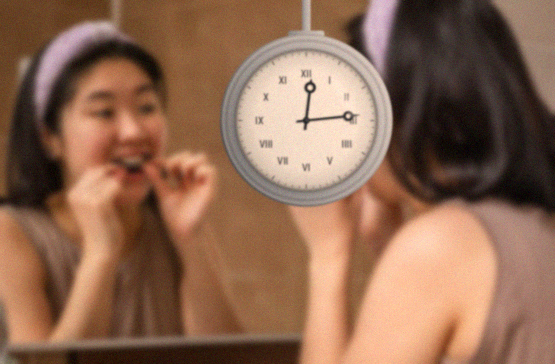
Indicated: **12:14**
